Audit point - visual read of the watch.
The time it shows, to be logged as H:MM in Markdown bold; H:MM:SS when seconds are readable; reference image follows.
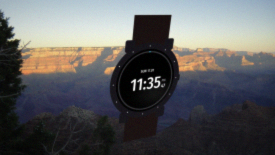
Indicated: **11:35**
